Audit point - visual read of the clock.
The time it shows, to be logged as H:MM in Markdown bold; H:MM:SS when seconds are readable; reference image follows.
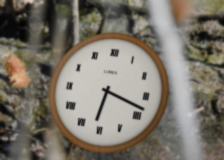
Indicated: **6:18**
